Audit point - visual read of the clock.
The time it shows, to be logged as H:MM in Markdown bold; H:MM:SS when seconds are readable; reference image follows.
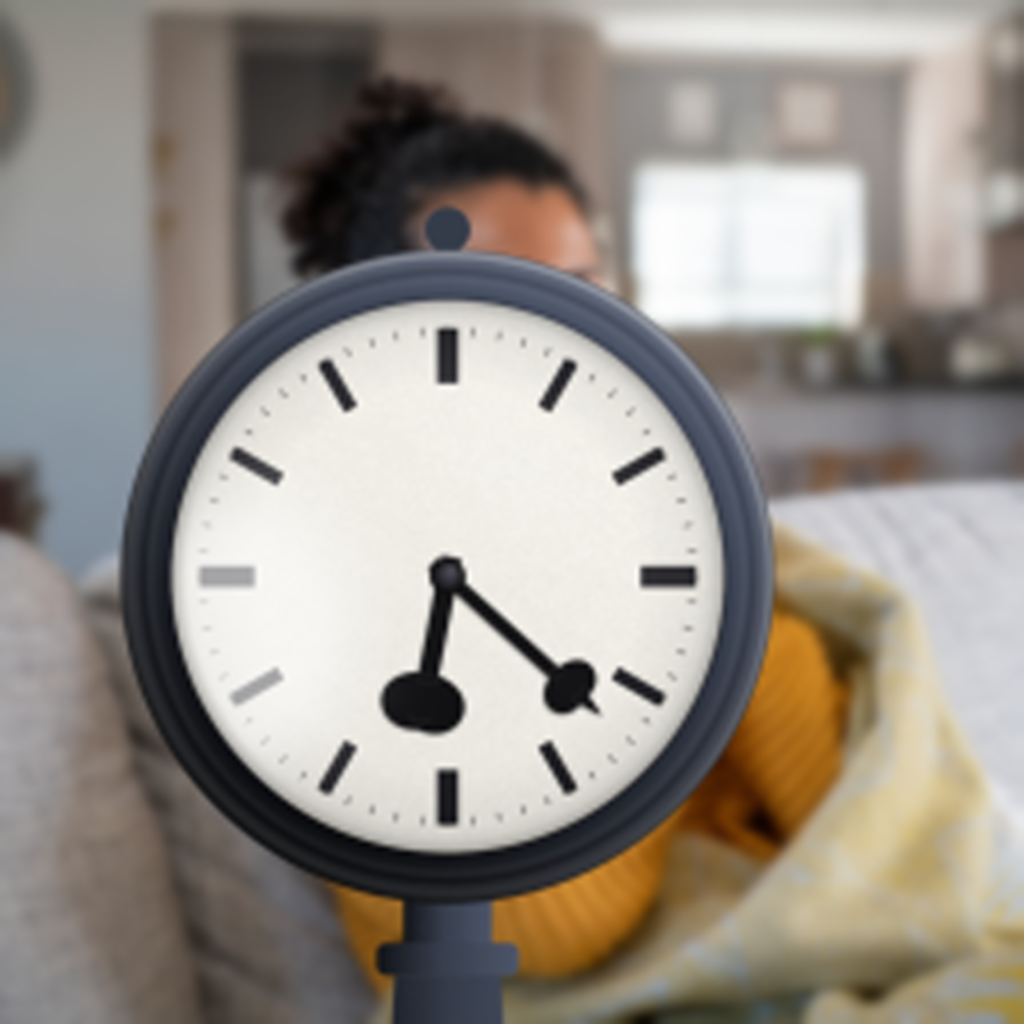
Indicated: **6:22**
